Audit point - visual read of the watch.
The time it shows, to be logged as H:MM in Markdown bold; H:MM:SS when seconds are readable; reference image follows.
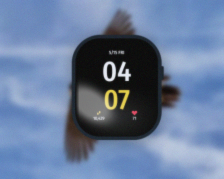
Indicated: **4:07**
